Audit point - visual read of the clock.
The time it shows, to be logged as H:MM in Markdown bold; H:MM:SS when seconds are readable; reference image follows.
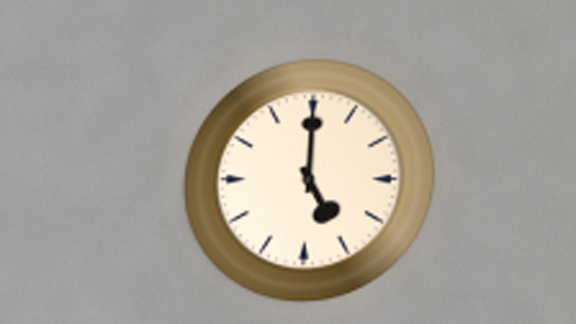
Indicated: **5:00**
